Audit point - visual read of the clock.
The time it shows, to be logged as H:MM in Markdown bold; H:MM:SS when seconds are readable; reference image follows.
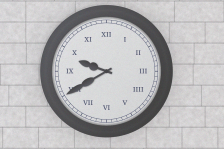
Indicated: **9:40**
